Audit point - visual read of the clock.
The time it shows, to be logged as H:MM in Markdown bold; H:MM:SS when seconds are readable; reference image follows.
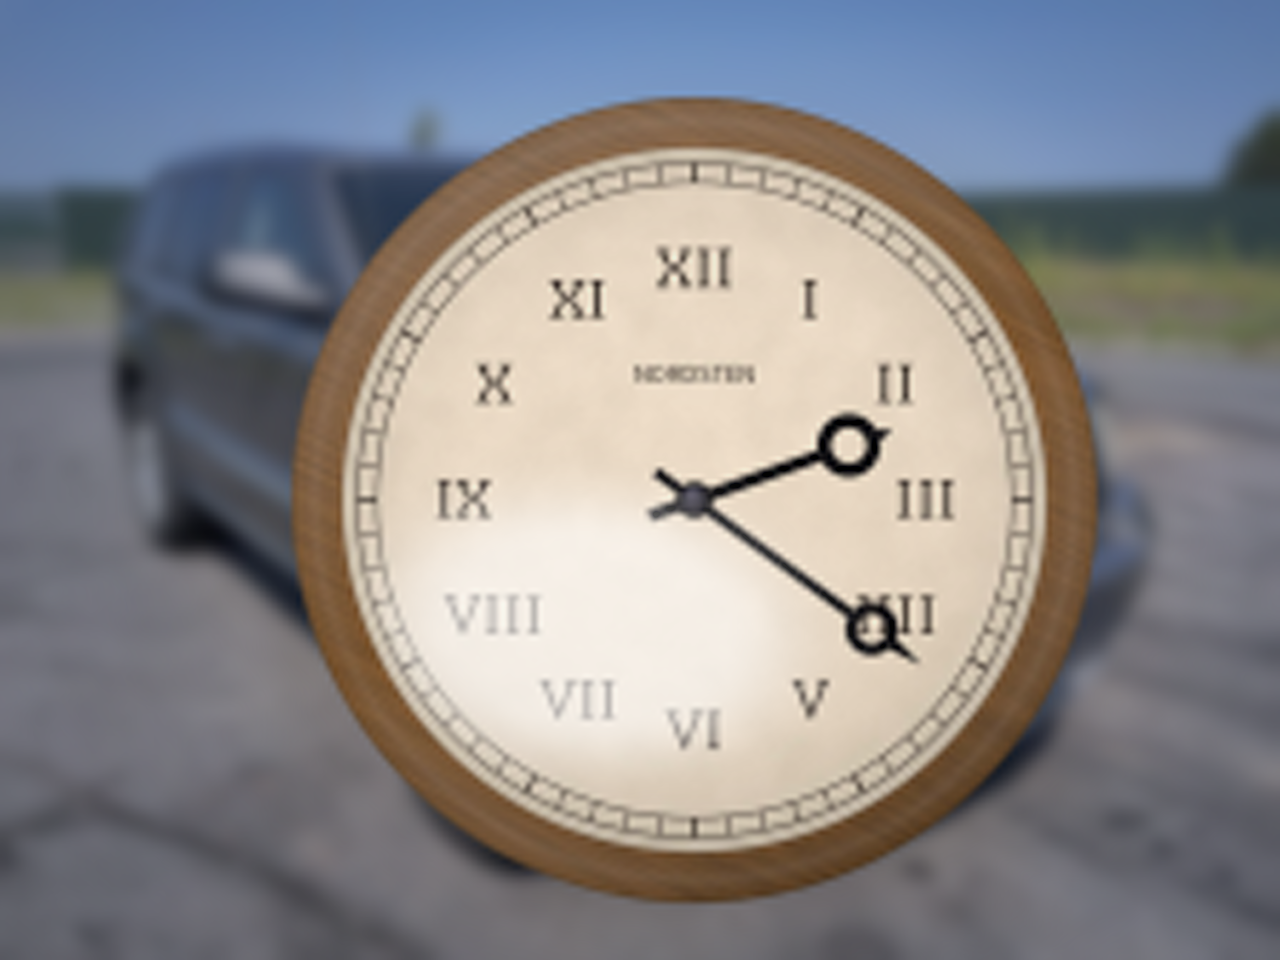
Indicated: **2:21**
